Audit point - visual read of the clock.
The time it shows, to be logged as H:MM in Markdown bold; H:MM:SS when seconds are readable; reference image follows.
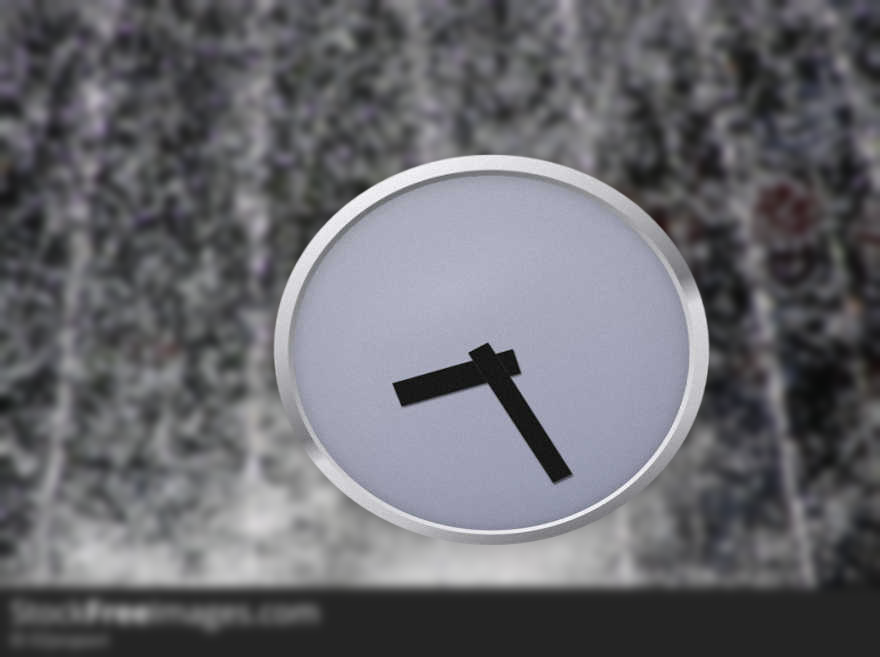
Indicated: **8:25**
